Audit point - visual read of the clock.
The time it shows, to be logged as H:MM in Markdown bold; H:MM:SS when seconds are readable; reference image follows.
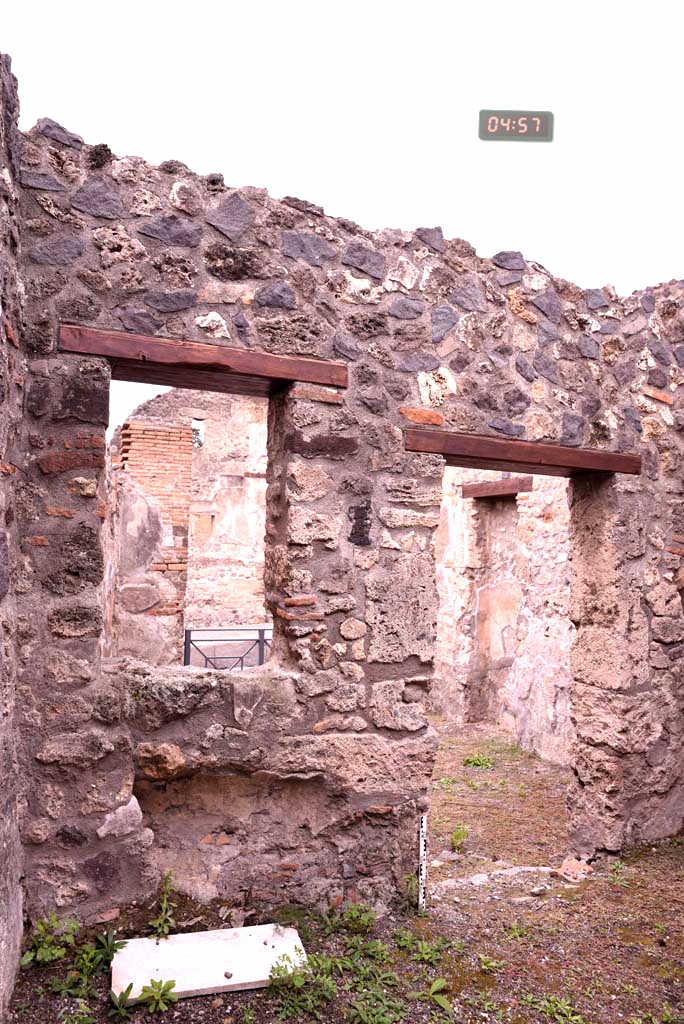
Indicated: **4:57**
